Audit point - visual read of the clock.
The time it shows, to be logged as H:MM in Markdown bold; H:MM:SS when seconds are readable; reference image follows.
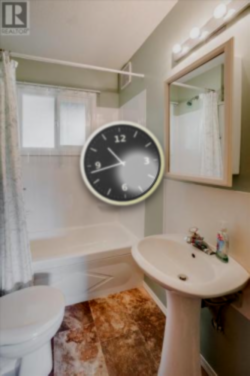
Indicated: **10:43**
